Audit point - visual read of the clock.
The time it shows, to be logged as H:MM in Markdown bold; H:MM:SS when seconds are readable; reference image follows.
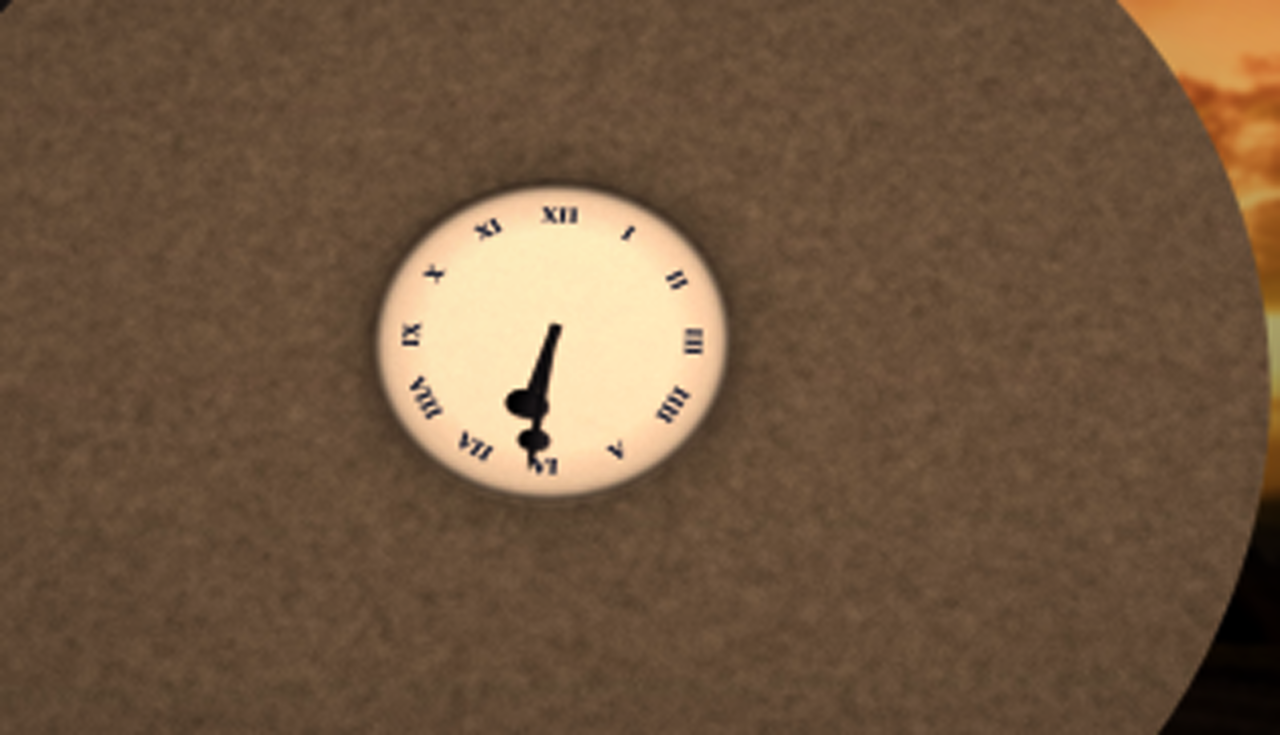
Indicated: **6:31**
